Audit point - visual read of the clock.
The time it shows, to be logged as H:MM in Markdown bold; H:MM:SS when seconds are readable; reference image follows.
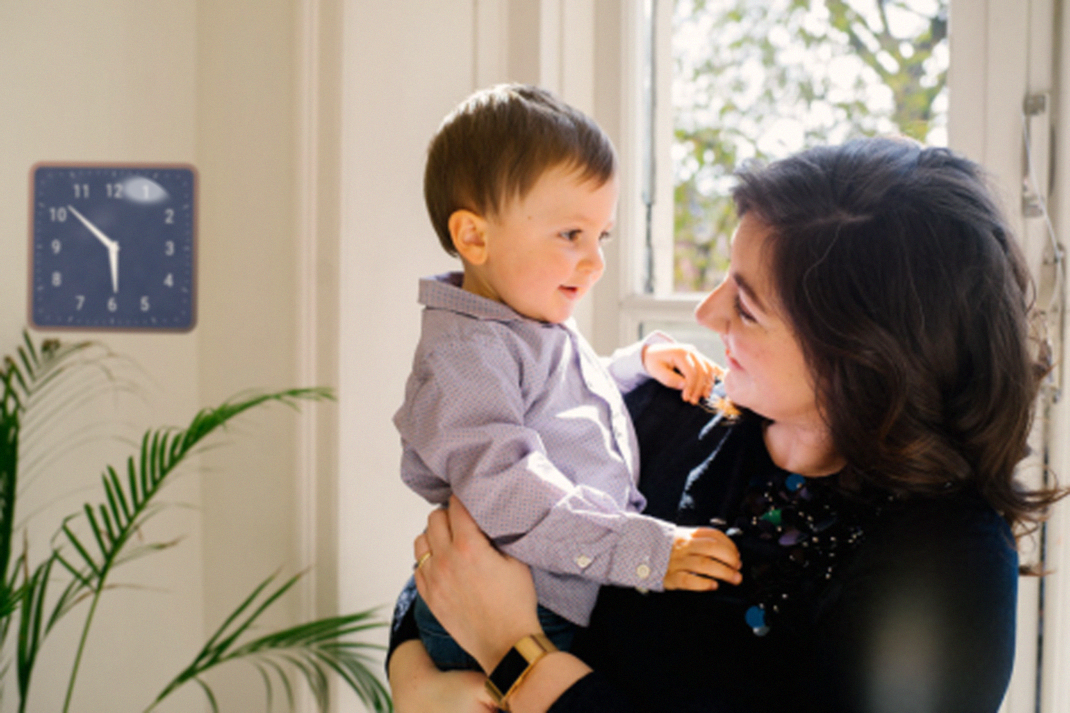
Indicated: **5:52**
